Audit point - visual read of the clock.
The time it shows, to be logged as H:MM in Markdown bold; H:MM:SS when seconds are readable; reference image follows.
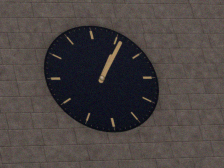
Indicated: **1:06**
